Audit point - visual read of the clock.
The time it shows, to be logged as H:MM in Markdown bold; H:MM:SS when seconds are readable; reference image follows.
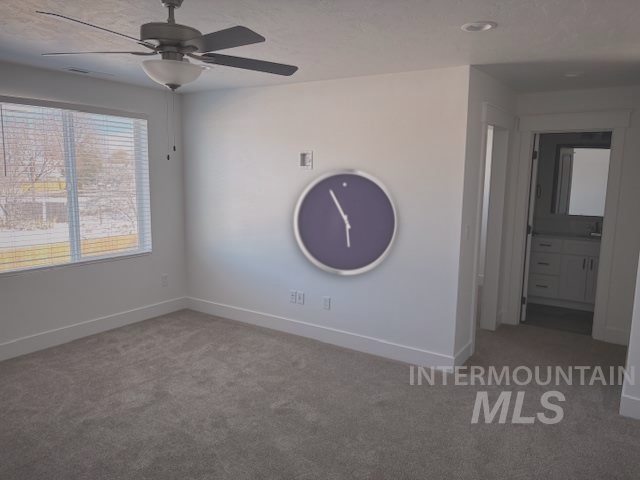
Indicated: **5:56**
